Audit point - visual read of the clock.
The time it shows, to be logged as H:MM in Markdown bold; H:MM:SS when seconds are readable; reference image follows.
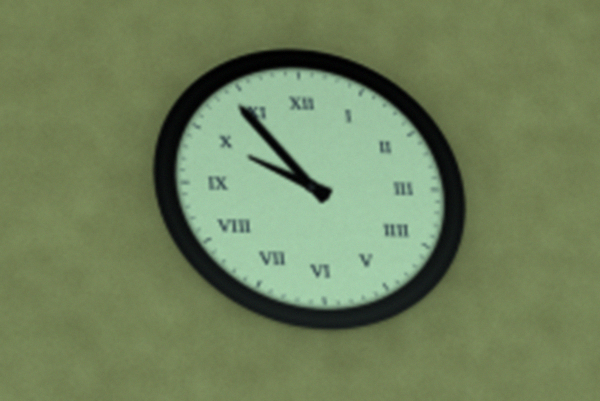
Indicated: **9:54**
